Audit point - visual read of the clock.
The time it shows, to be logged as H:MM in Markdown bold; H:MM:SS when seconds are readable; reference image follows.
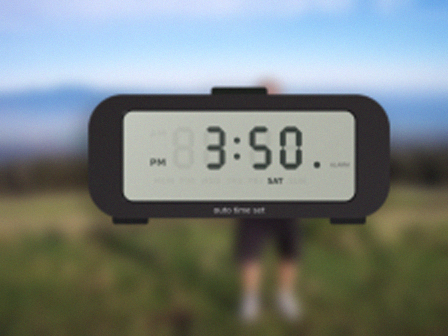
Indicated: **3:50**
